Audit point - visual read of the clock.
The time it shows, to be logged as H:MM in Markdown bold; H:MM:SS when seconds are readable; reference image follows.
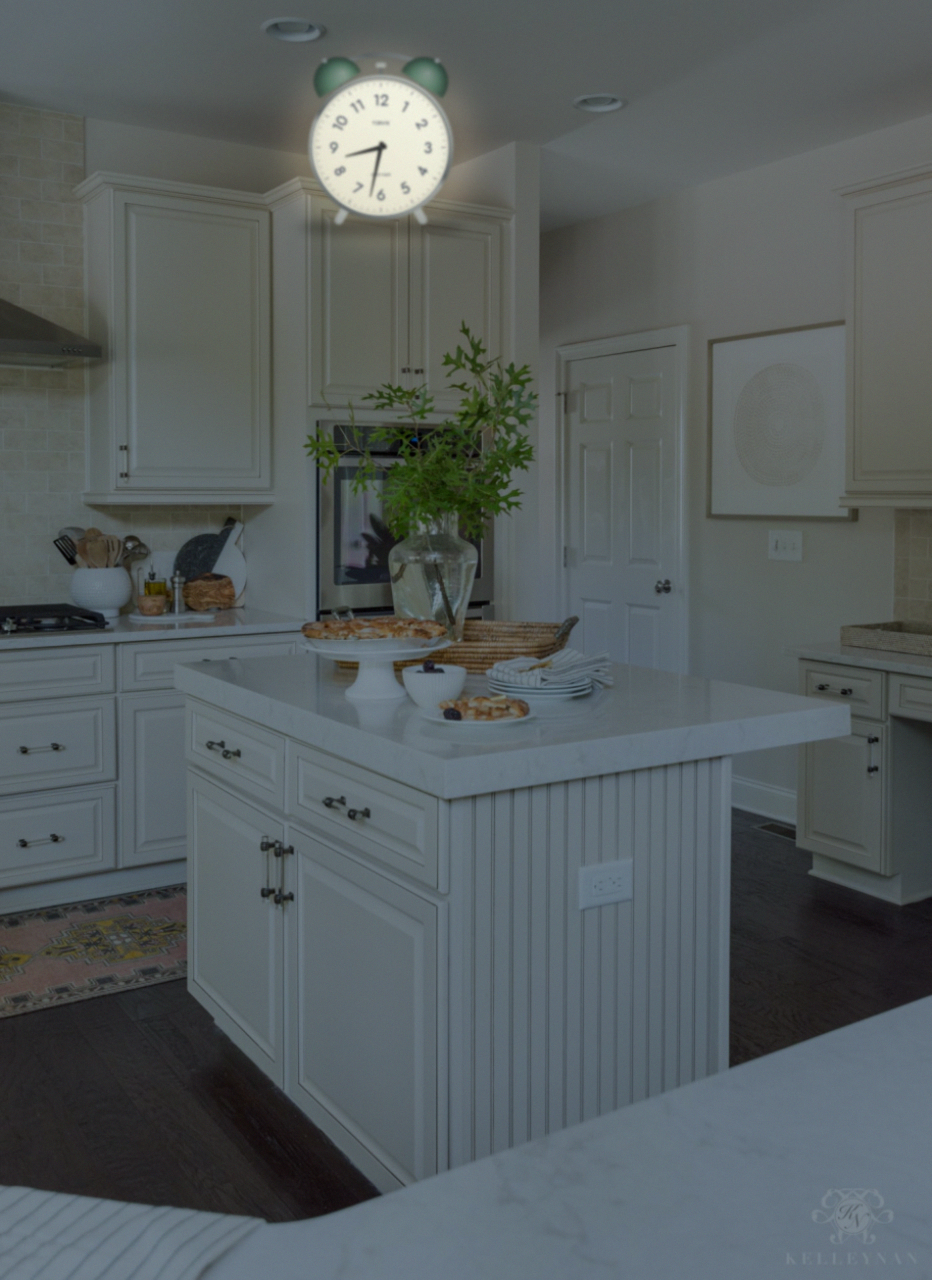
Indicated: **8:32**
